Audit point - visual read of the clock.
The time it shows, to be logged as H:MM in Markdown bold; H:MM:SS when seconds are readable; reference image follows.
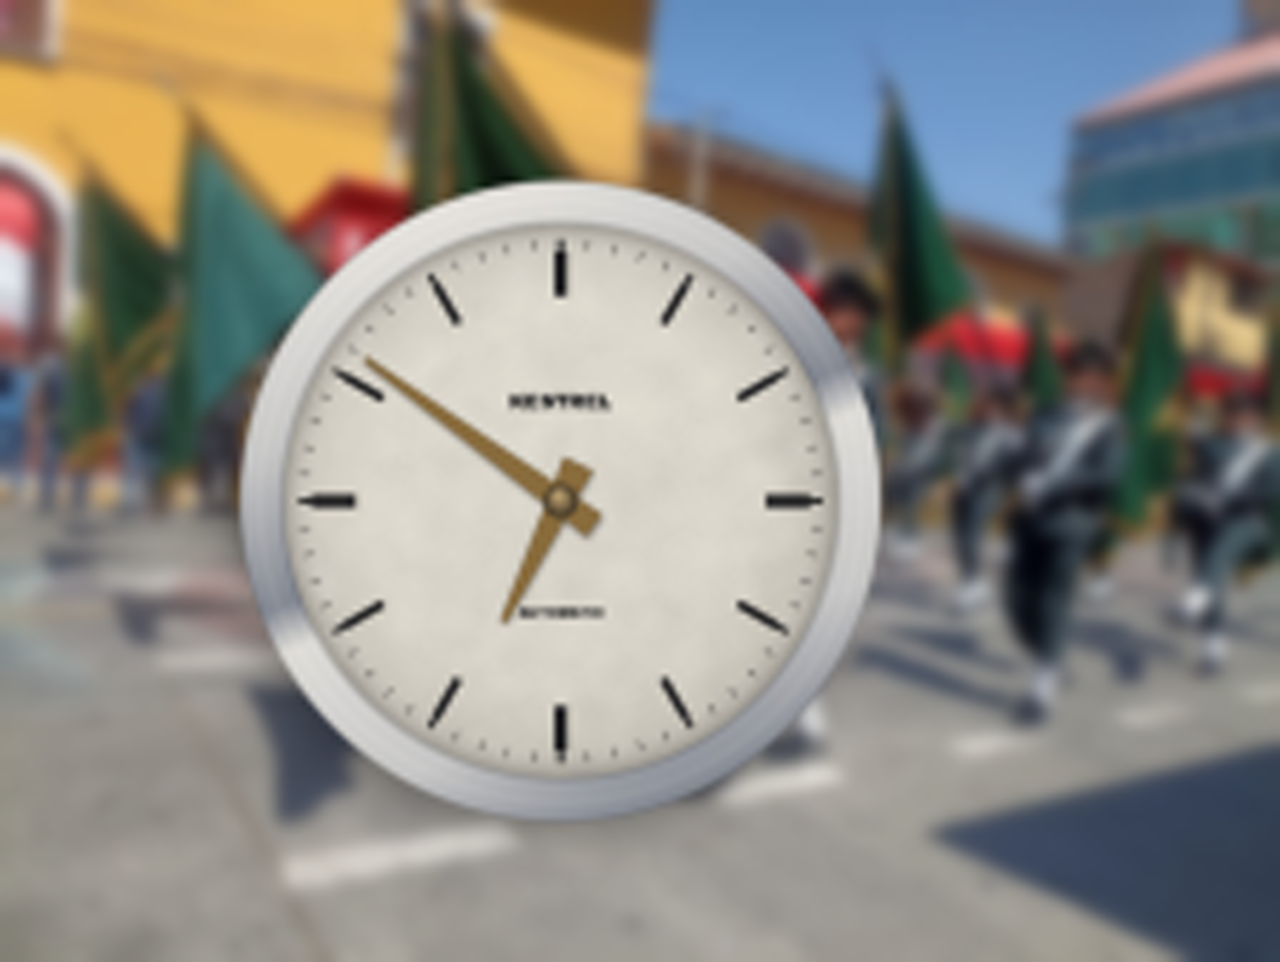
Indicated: **6:51**
